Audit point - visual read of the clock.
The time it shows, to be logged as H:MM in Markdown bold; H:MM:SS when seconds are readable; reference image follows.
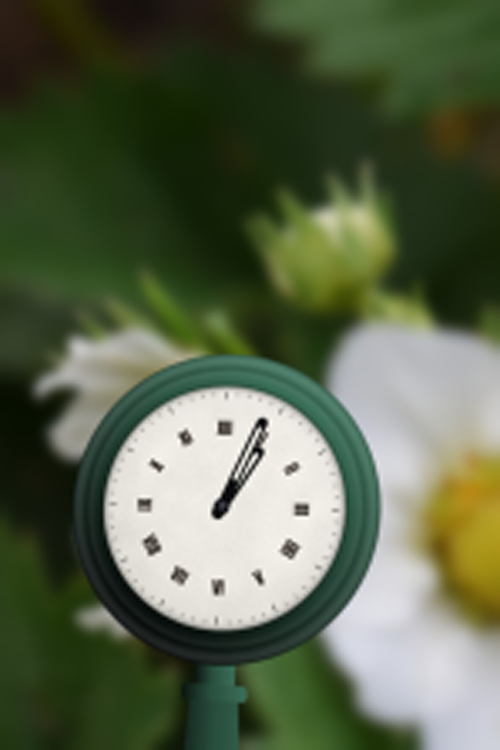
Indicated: **1:04**
